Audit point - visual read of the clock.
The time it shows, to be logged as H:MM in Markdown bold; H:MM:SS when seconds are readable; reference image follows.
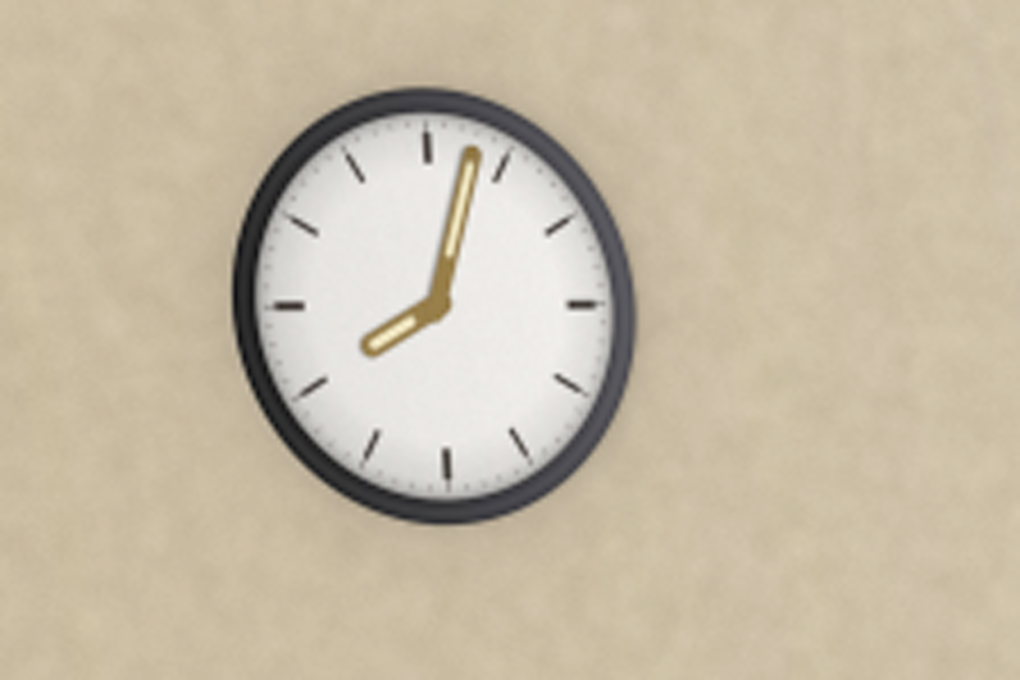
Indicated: **8:03**
